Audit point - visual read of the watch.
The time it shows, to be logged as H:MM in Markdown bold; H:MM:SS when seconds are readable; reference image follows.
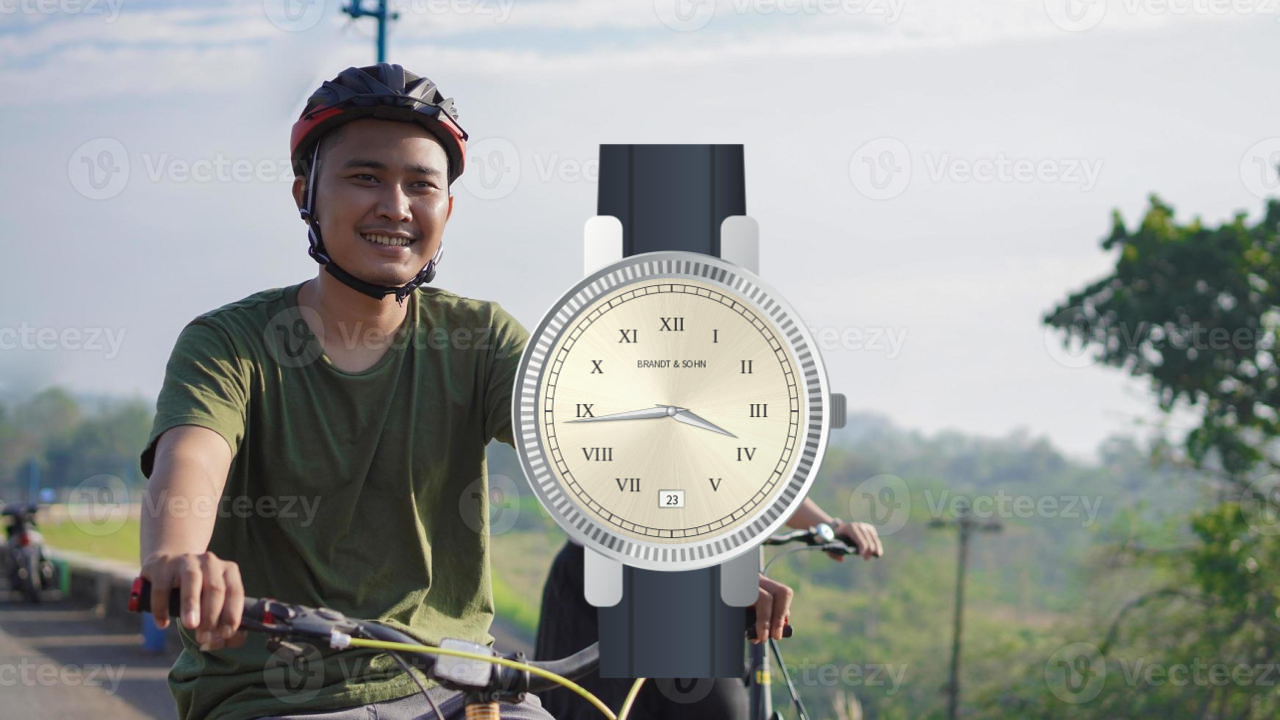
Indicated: **3:44**
